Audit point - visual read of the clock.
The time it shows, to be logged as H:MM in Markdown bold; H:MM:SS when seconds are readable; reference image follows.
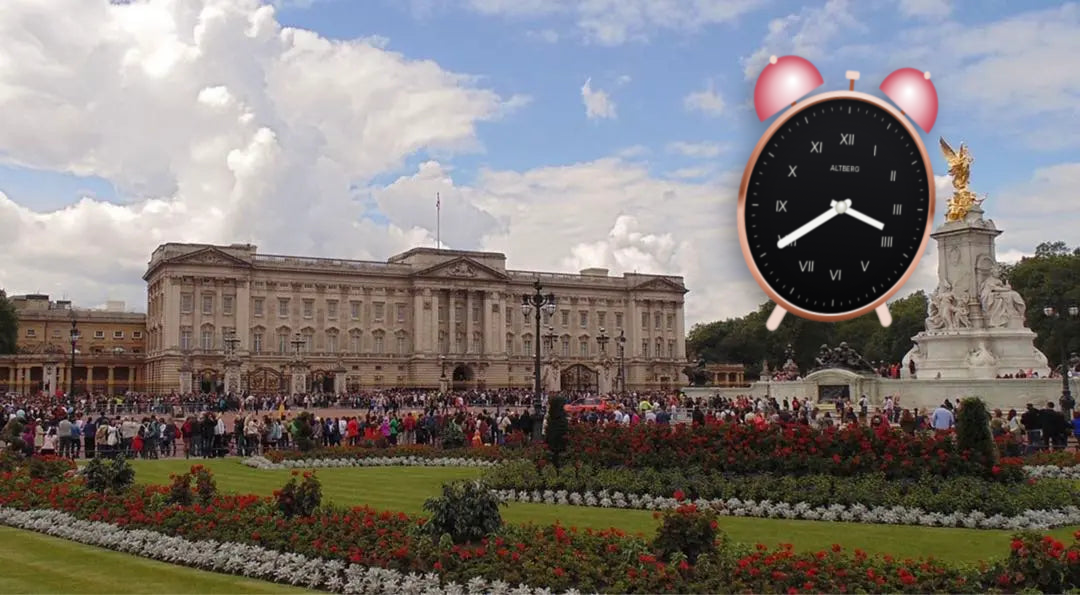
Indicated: **3:40**
